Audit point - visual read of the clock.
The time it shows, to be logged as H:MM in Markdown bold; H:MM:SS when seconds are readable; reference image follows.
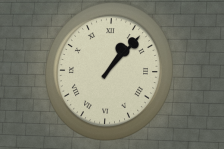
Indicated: **1:07**
